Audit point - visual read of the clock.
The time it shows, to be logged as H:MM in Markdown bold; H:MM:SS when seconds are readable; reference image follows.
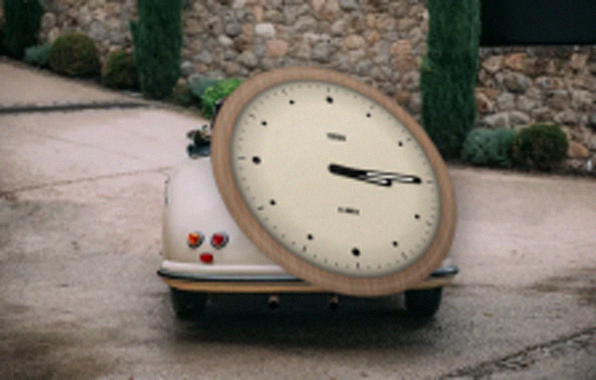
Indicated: **3:15**
